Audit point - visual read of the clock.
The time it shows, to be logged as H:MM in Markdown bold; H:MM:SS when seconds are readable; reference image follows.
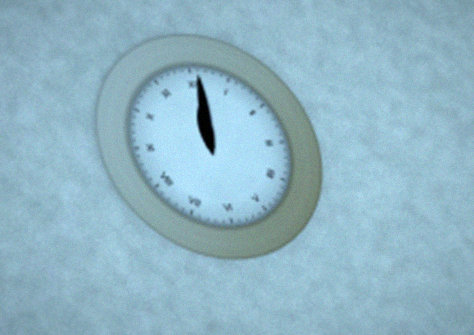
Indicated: **12:01**
